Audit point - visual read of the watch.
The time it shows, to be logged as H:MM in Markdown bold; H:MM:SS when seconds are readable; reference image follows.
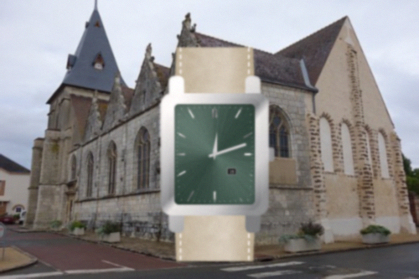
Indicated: **12:12**
